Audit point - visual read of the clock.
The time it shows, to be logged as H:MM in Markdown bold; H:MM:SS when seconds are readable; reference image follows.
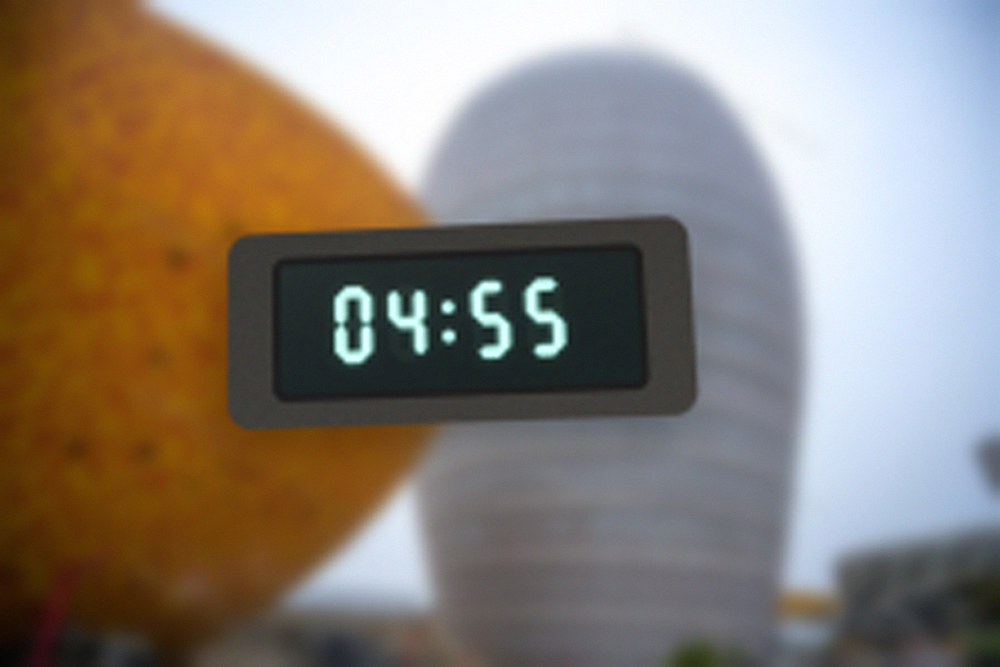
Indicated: **4:55**
